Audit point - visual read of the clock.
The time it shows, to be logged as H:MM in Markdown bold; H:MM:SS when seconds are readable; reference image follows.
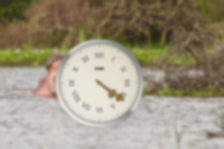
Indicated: **4:21**
